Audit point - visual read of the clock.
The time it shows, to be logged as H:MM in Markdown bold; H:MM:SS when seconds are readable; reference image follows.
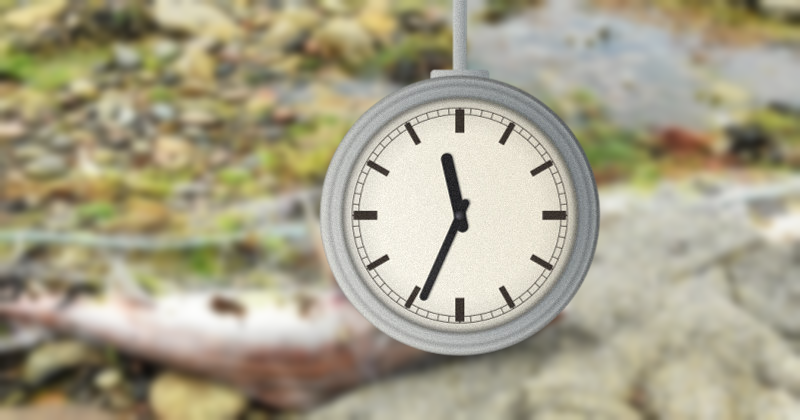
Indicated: **11:34**
